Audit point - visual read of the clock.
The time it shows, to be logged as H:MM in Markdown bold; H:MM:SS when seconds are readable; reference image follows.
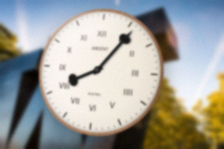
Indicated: **8:06**
